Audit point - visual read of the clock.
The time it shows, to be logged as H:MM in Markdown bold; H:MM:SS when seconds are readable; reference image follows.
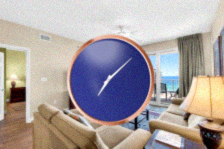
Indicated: **7:08**
